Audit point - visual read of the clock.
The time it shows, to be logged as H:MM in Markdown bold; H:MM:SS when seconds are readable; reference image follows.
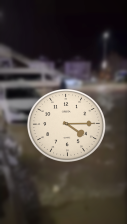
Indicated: **4:15**
